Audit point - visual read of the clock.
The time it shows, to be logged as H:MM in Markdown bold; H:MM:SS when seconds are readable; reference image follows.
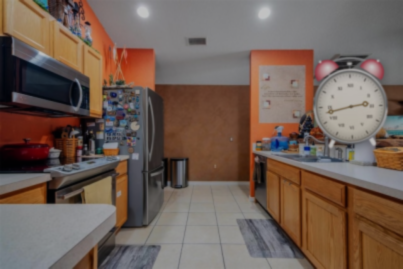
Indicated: **2:43**
